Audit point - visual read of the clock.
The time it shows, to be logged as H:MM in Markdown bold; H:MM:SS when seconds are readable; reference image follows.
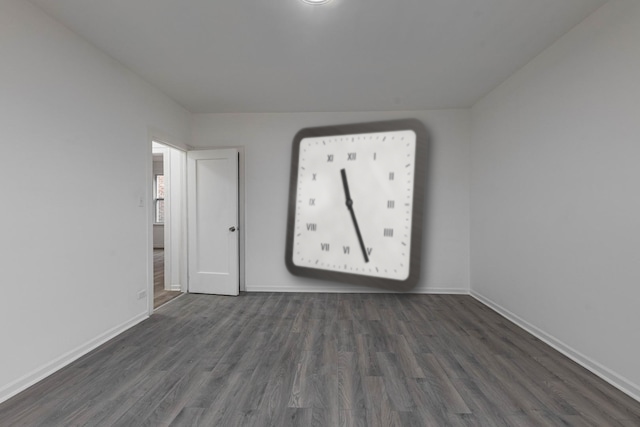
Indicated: **11:26**
